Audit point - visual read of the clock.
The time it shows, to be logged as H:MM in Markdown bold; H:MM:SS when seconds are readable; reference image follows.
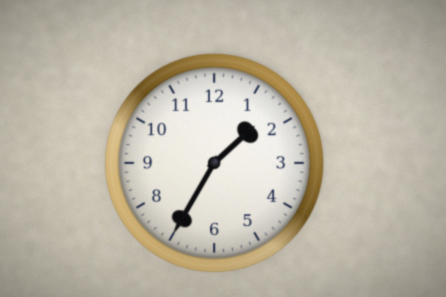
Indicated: **1:35**
